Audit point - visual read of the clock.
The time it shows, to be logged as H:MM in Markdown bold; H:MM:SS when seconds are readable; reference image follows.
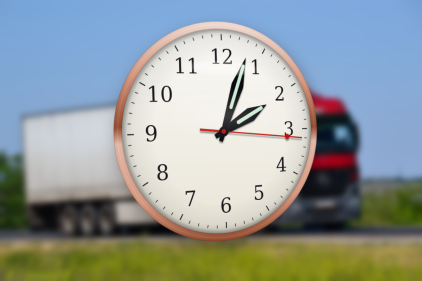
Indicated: **2:03:16**
